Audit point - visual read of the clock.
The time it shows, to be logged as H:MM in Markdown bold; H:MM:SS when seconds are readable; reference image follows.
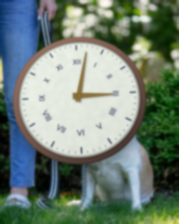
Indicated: **3:02**
